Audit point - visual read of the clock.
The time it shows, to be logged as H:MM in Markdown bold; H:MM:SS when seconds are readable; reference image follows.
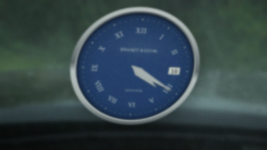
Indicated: **4:20**
